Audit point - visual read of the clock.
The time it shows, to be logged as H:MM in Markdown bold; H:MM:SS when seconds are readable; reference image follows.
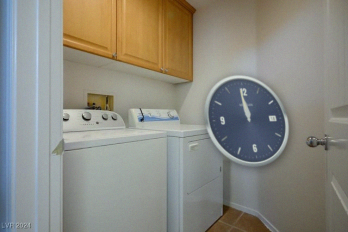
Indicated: **11:59**
